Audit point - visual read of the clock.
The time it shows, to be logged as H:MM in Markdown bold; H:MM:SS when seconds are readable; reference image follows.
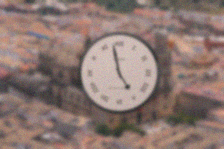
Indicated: **4:58**
